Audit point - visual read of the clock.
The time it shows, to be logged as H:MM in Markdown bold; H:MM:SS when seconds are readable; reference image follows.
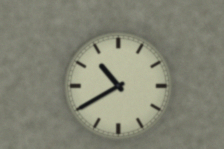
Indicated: **10:40**
